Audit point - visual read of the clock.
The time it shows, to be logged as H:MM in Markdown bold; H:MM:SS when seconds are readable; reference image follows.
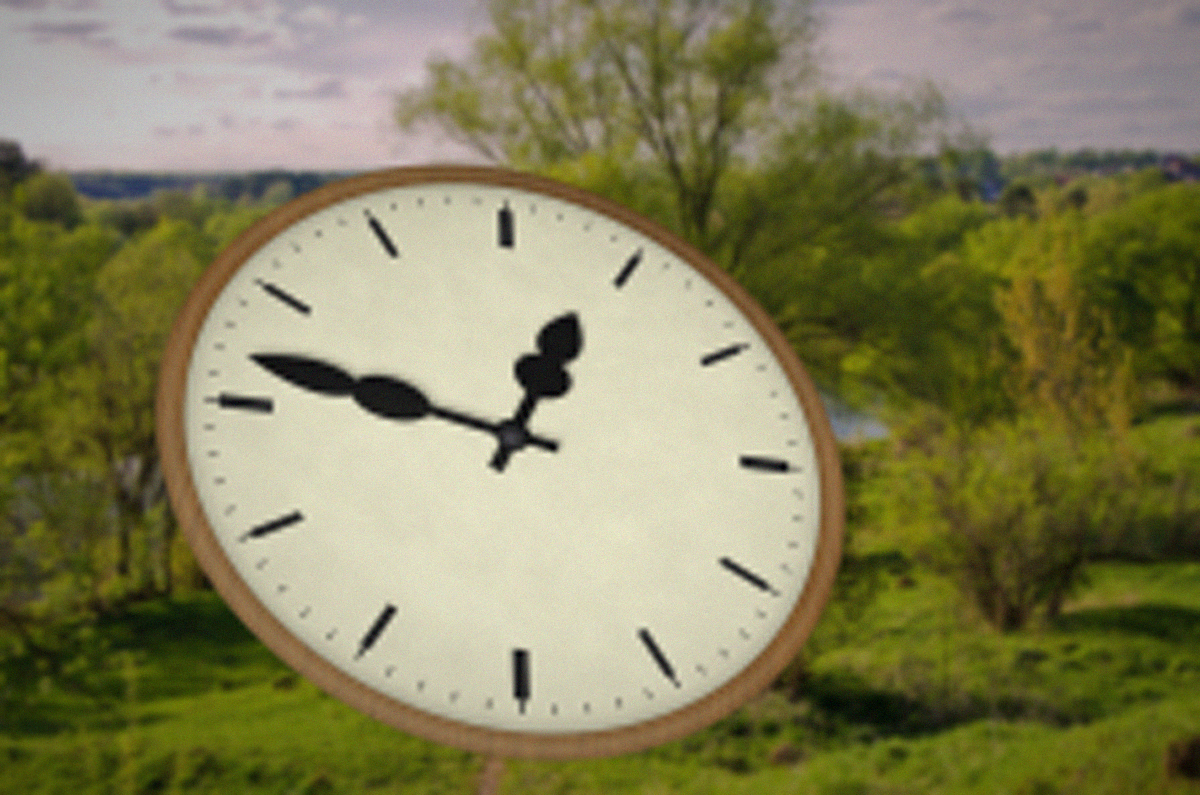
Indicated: **12:47**
